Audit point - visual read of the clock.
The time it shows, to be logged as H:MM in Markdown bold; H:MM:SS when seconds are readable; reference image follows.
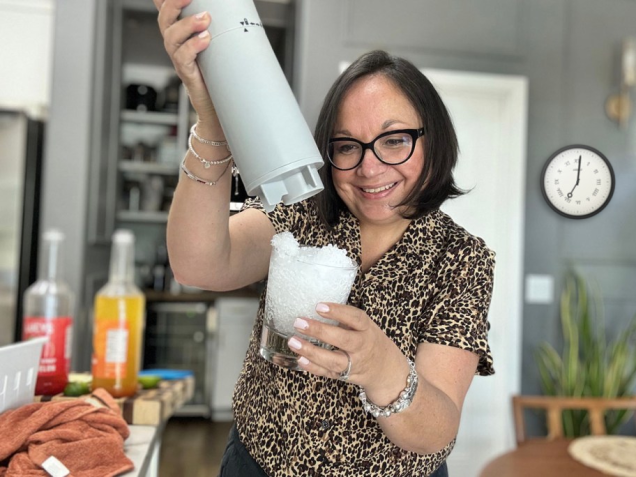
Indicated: **7:01**
